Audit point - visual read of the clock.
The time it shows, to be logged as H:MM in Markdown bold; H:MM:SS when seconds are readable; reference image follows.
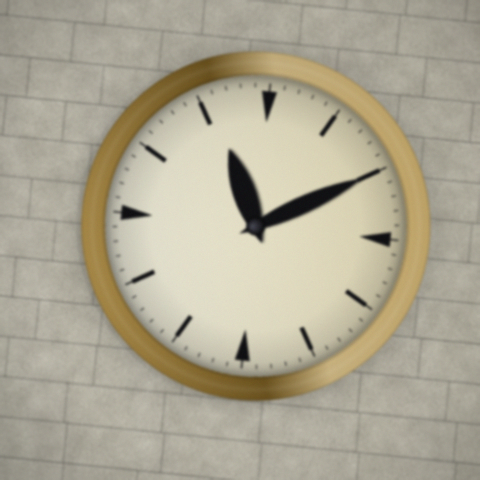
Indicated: **11:10**
